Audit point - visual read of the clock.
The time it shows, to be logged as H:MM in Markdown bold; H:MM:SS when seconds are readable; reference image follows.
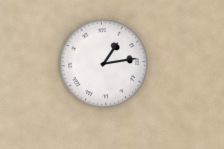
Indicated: **1:14**
